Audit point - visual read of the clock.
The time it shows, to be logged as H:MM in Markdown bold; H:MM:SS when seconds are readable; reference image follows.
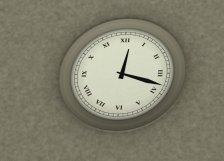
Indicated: **12:18**
